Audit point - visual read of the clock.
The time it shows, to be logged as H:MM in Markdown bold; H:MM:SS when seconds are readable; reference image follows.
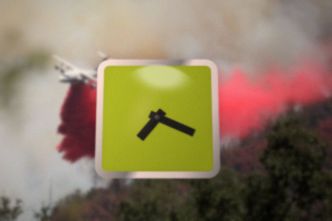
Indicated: **7:19**
